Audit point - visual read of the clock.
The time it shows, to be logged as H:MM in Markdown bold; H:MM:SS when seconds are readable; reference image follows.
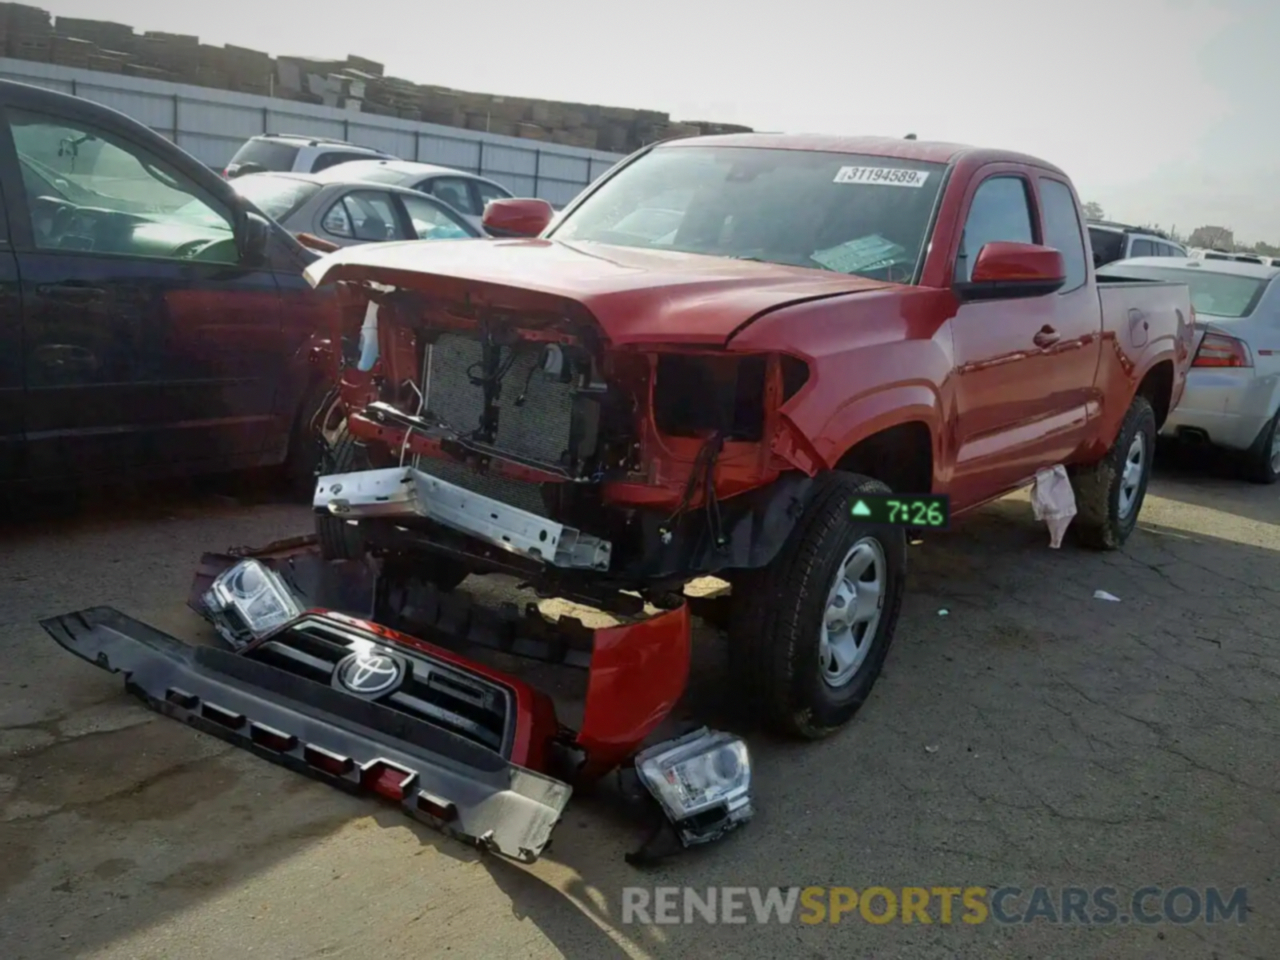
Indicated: **7:26**
